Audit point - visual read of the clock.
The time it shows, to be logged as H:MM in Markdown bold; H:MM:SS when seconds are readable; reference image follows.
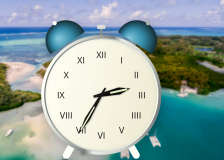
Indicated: **2:35**
